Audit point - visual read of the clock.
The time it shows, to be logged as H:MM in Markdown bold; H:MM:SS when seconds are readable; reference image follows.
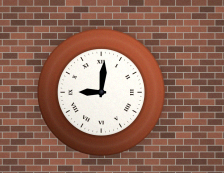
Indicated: **9:01**
